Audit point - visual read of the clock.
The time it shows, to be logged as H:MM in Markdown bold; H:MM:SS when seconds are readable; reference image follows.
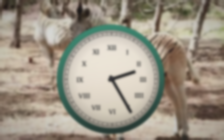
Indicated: **2:25**
